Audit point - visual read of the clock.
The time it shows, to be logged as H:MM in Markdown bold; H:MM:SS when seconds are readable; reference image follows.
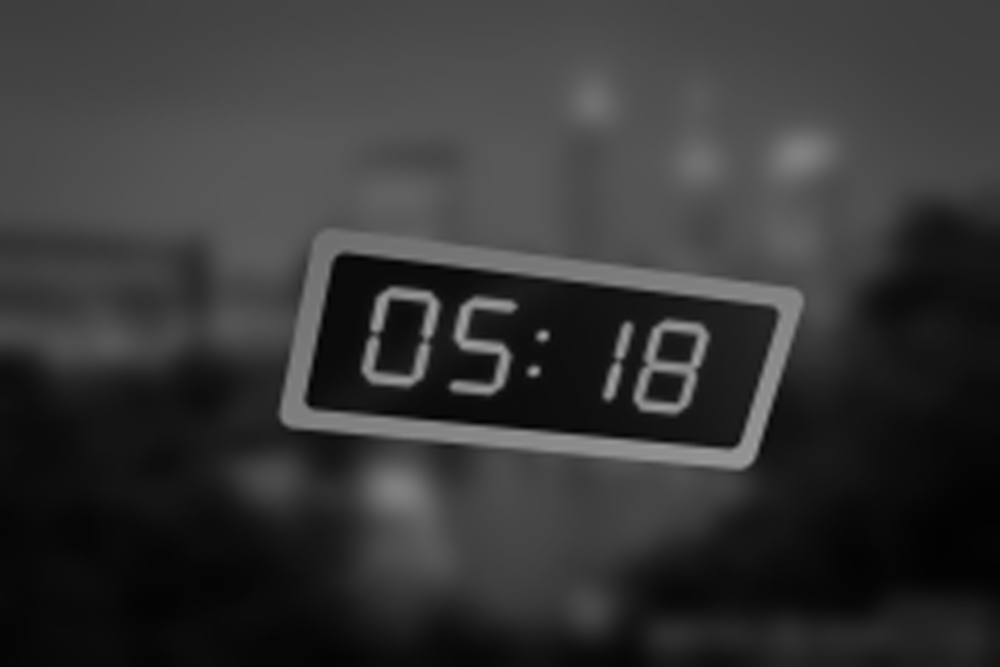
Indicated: **5:18**
